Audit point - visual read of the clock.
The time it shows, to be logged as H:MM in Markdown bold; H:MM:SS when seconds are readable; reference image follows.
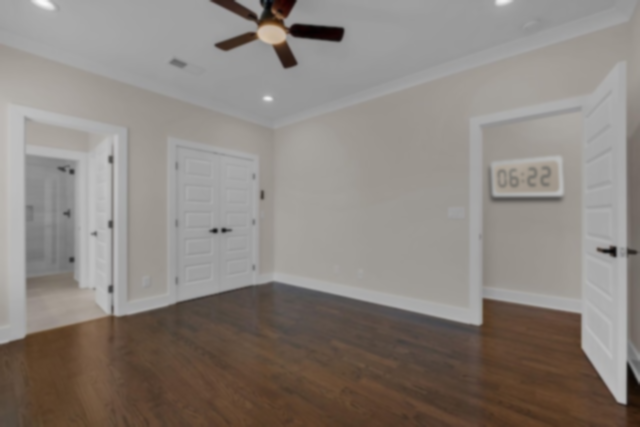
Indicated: **6:22**
